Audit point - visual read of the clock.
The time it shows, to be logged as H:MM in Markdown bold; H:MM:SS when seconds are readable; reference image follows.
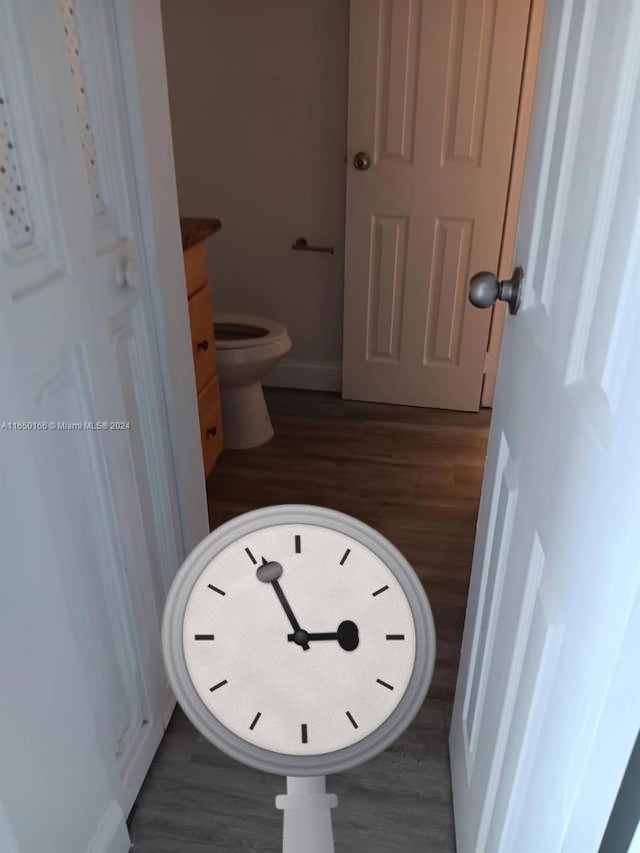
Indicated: **2:56**
